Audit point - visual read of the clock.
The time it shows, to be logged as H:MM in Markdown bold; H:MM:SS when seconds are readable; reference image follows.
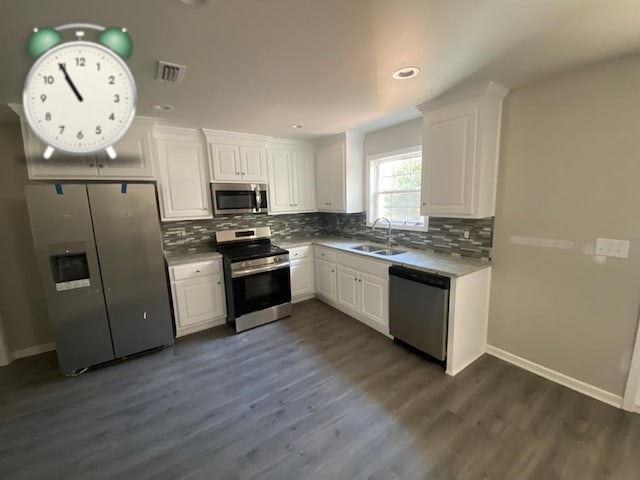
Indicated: **10:55**
